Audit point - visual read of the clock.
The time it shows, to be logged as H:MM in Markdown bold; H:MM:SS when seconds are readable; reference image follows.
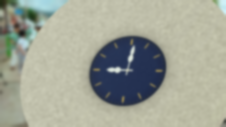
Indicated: **9:01**
